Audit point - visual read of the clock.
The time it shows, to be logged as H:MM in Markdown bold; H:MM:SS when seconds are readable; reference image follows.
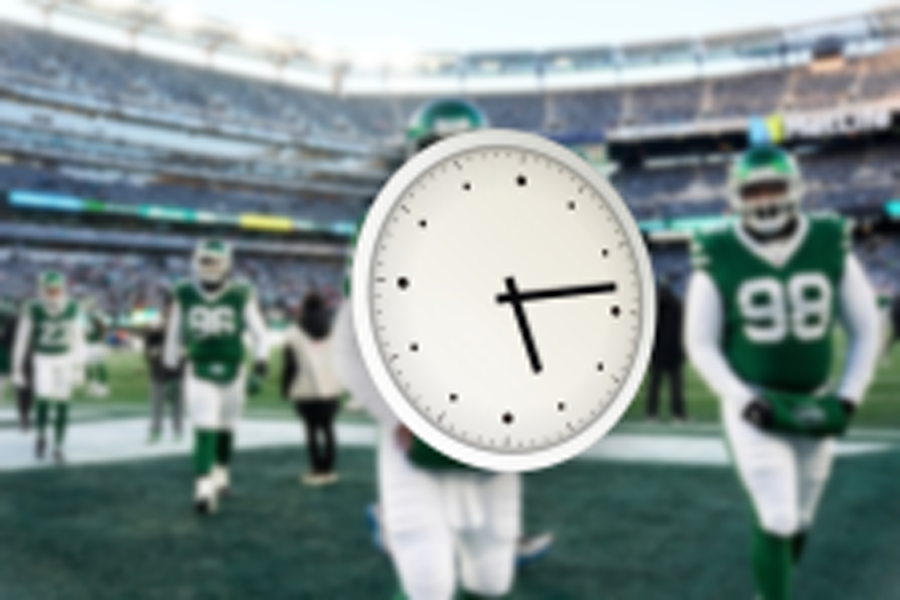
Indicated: **5:13**
